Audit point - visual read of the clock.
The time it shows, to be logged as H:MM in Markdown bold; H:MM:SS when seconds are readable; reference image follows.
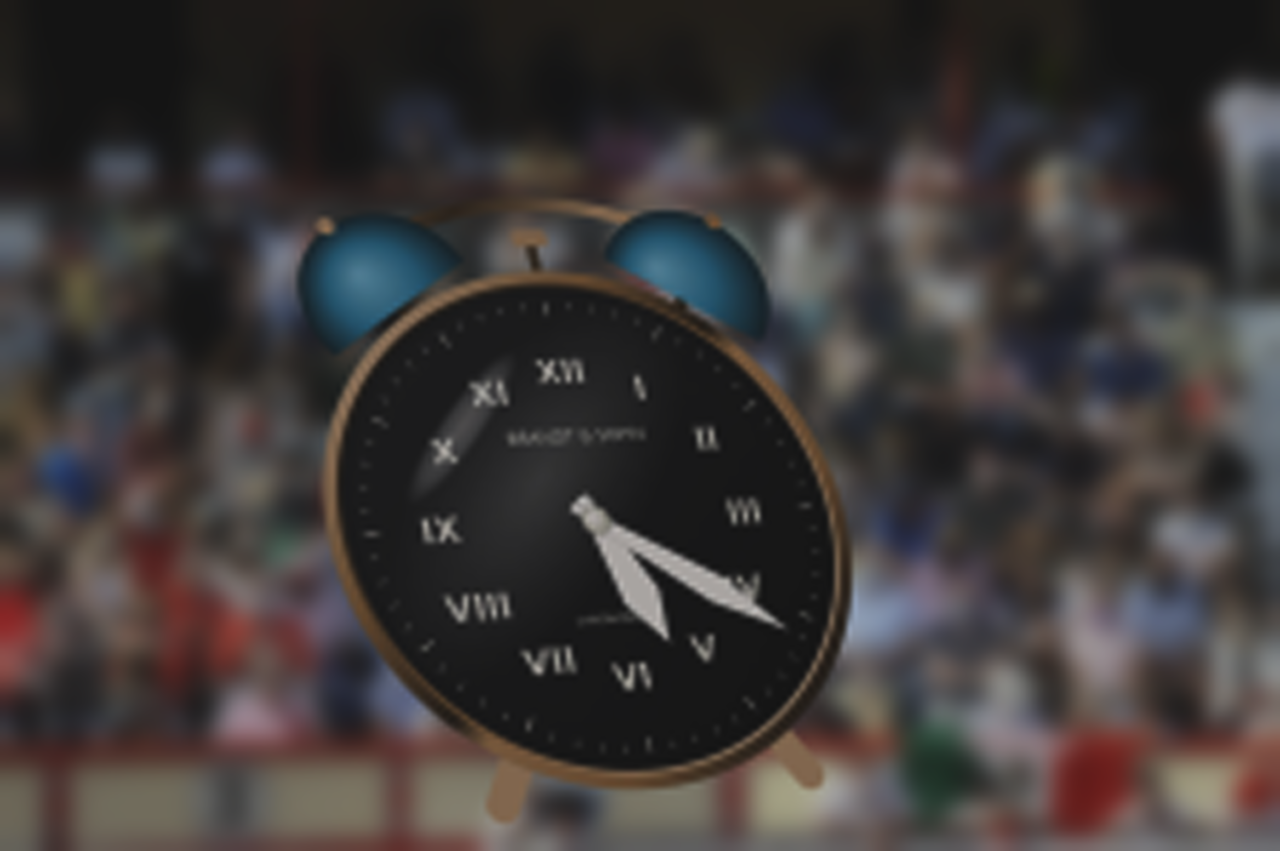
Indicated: **5:21**
